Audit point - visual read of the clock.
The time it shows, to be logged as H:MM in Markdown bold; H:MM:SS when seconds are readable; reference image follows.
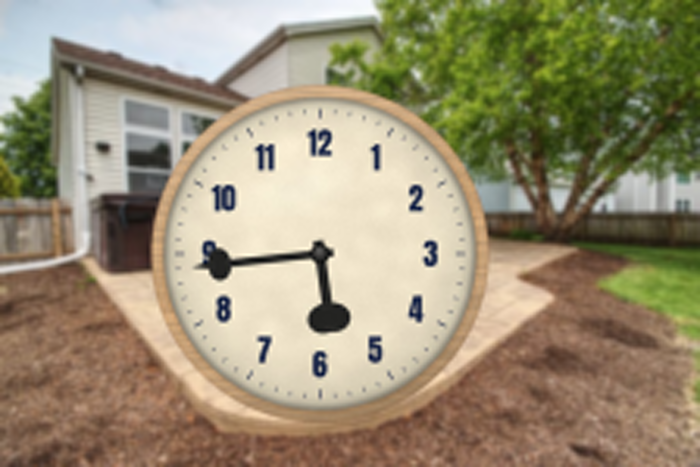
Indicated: **5:44**
